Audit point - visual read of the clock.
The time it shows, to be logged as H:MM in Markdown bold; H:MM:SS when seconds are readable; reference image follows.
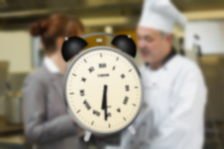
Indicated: **6:31**
